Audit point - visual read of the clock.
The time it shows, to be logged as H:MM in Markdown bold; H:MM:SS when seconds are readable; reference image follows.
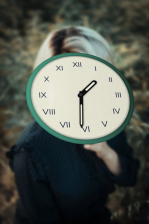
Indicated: **1:31**
